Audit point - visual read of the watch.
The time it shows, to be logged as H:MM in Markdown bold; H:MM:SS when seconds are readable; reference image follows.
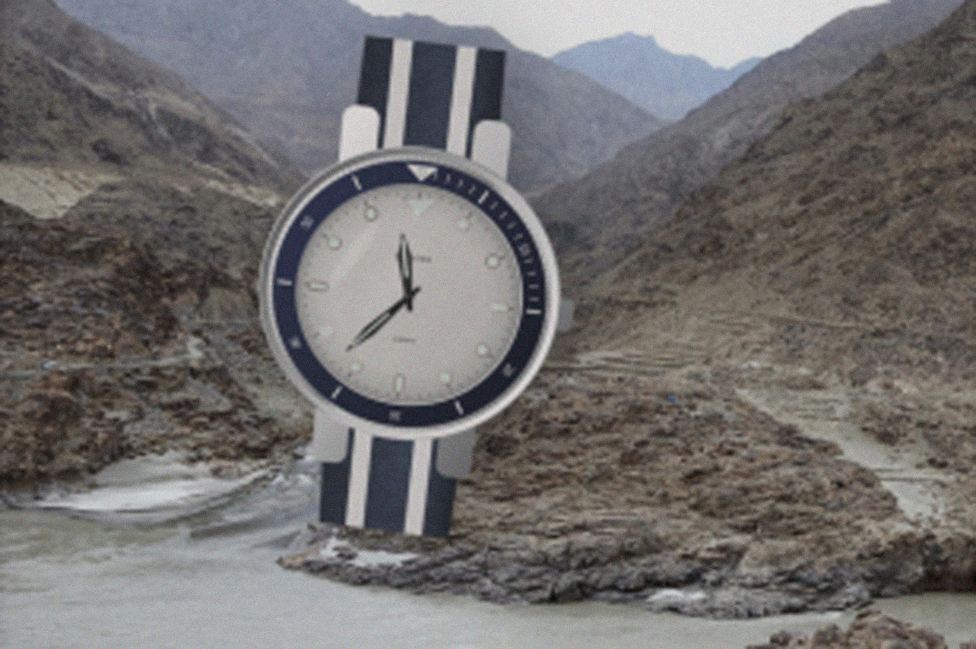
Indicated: **11:37**
